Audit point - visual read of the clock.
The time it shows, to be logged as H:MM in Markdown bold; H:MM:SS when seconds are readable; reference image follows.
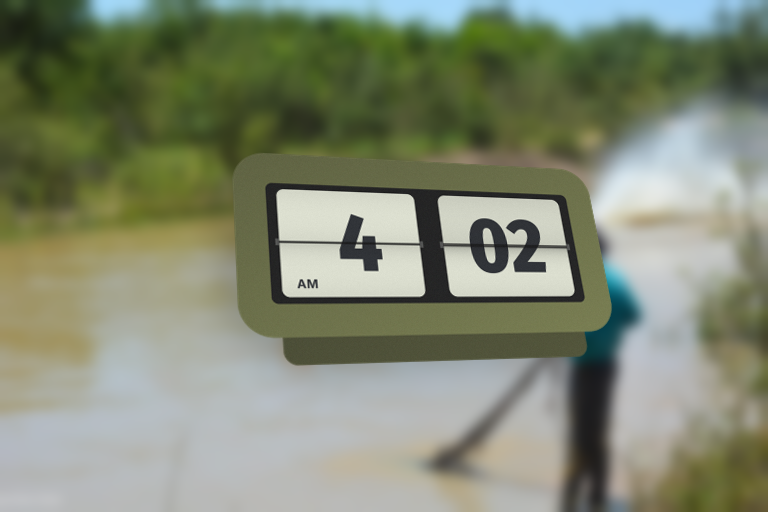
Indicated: **4:02**
